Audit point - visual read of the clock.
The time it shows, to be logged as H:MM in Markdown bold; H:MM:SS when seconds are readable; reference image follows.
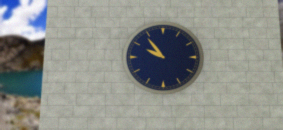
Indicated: **9:54**
